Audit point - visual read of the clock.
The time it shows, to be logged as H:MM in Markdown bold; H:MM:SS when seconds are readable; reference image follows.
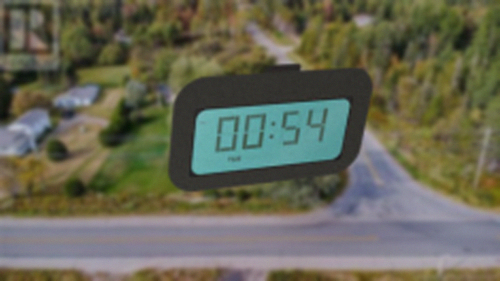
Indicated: **0:54**
